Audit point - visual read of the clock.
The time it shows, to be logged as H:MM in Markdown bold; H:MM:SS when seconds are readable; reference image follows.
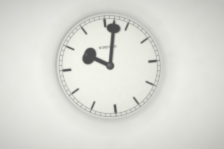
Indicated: **10:02**
